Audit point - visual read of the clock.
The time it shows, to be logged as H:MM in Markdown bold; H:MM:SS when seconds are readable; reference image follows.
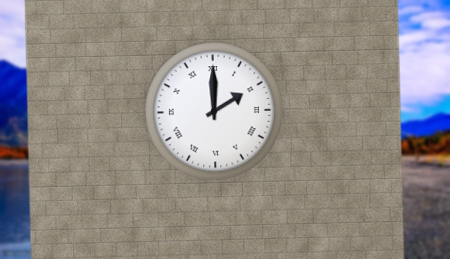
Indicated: **2:00**
